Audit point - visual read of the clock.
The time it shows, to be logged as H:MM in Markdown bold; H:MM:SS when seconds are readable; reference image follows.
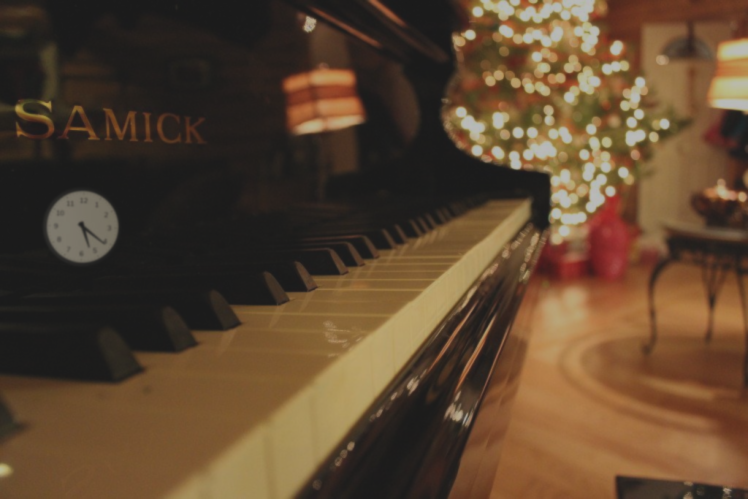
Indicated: **5:21**
